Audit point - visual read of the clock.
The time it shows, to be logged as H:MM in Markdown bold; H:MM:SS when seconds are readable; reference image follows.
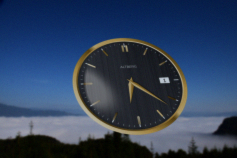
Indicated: **6:22**
